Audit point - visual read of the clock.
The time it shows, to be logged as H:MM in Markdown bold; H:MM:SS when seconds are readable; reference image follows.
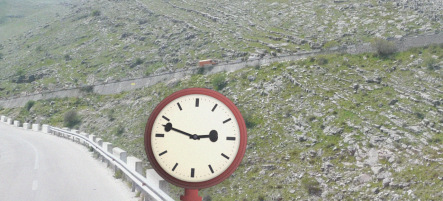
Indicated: **2:48**
